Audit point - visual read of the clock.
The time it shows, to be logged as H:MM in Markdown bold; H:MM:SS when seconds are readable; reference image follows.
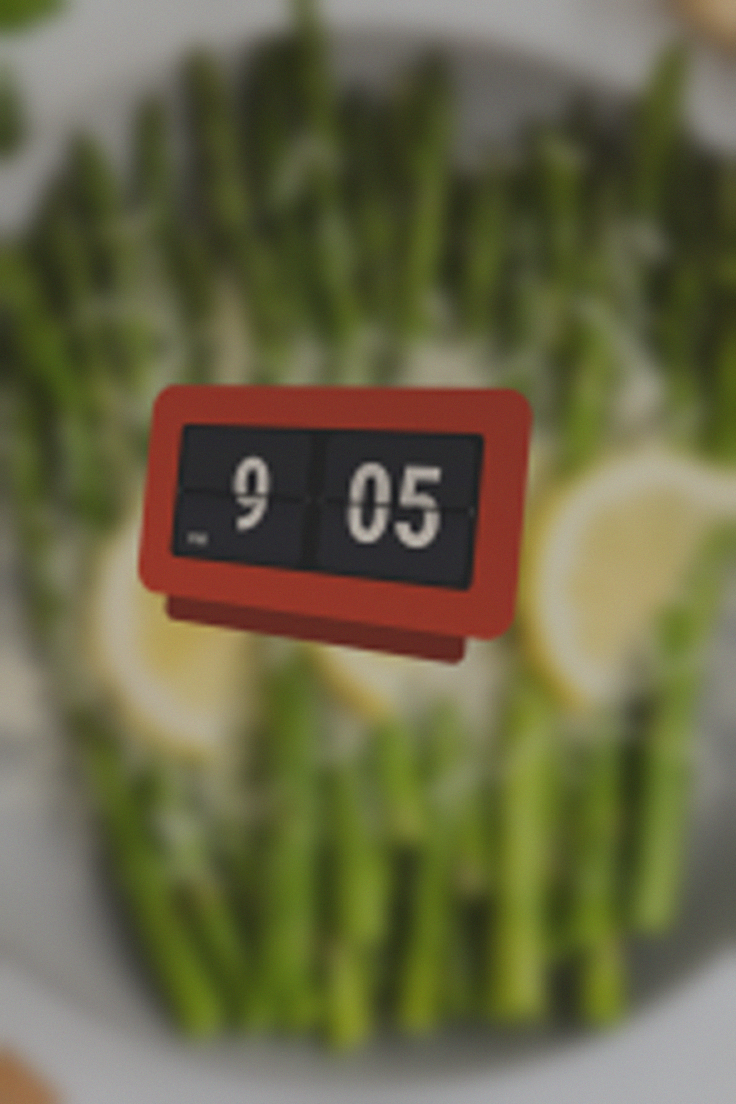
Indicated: **9:05**
